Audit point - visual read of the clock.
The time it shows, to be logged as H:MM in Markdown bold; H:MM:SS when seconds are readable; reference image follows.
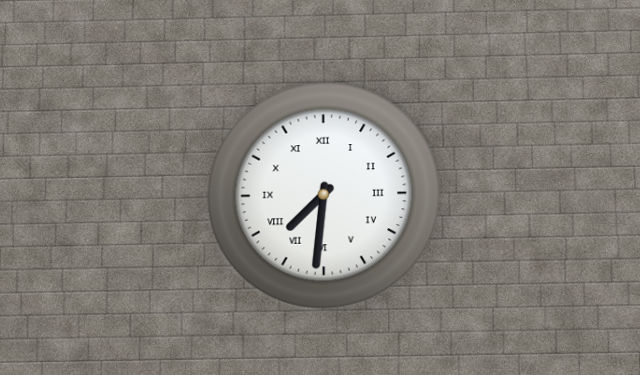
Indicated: **7:31**
